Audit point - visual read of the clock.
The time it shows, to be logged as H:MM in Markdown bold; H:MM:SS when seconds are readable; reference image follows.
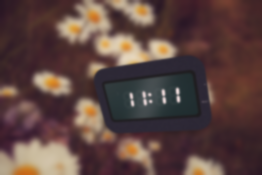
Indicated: **11:11**
